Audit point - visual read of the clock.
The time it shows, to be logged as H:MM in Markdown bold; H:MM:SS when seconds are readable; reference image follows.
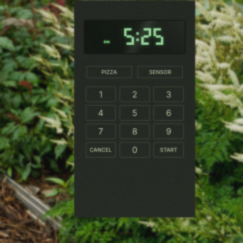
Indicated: **5:25**
